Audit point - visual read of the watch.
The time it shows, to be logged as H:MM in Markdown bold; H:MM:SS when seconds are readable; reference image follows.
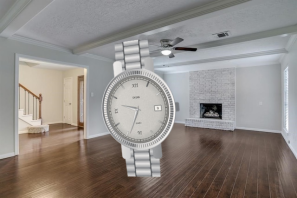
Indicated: **9:34**
